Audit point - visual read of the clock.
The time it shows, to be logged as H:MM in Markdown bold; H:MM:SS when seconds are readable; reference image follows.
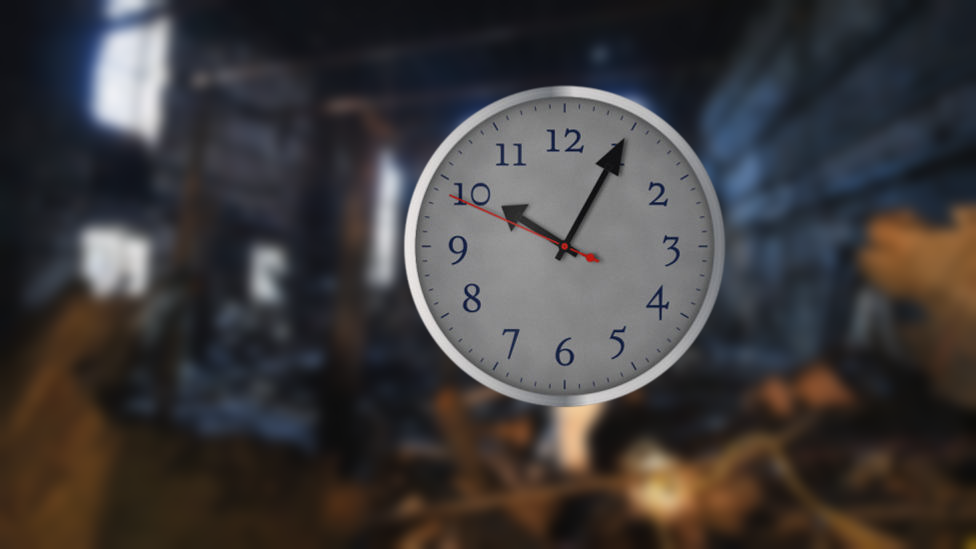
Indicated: **10:04:49**
